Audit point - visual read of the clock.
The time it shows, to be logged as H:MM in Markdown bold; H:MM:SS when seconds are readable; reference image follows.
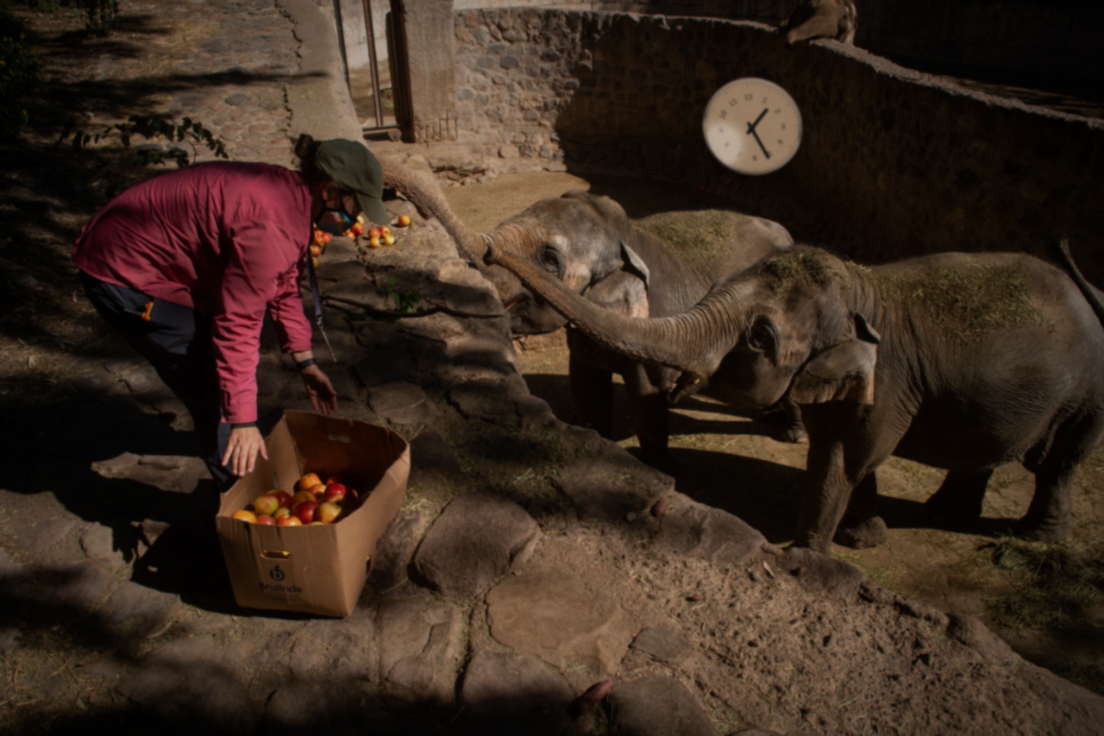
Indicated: **1:26**
